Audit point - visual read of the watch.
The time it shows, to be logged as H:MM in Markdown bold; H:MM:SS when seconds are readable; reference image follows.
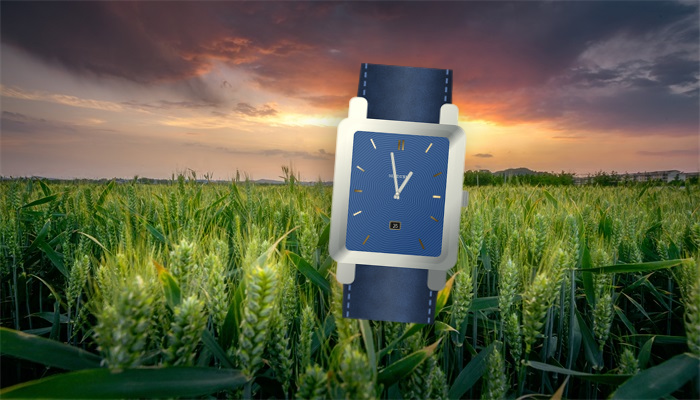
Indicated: **12:58**
